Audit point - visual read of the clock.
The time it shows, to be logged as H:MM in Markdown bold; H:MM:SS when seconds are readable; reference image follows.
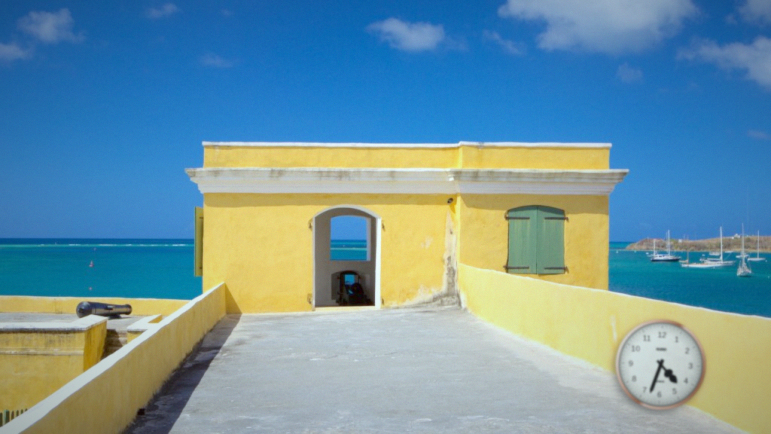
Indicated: **4:33**
